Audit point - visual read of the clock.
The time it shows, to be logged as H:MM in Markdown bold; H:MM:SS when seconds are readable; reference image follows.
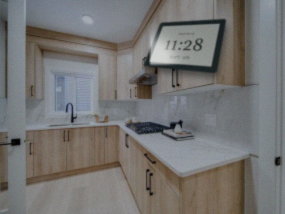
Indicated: **11:28**
